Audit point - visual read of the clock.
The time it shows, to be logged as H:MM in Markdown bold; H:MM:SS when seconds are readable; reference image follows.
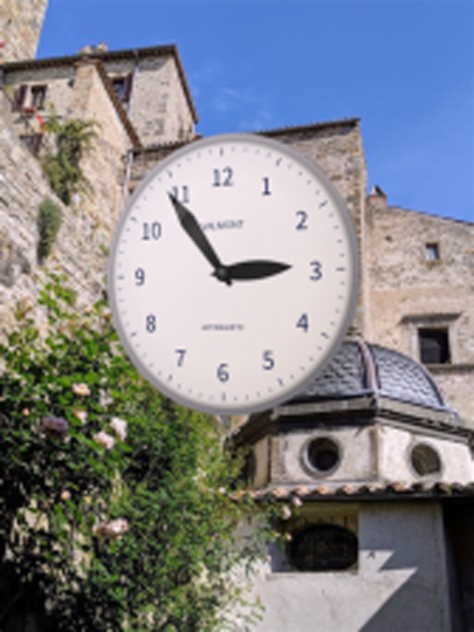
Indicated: **2:54**
